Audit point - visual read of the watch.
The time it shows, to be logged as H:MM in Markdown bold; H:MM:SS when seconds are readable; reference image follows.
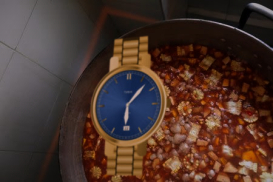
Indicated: **6:07**
